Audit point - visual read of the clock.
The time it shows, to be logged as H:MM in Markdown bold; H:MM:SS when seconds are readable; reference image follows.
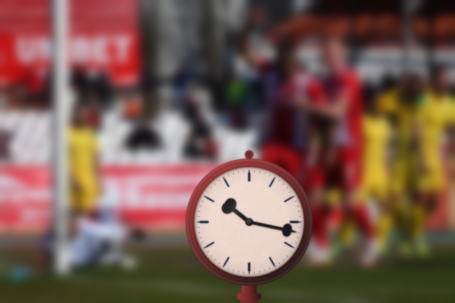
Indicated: **10:17**
